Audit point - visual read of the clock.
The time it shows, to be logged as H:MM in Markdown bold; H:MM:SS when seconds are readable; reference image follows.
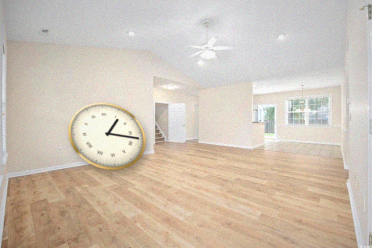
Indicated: **1:17**
